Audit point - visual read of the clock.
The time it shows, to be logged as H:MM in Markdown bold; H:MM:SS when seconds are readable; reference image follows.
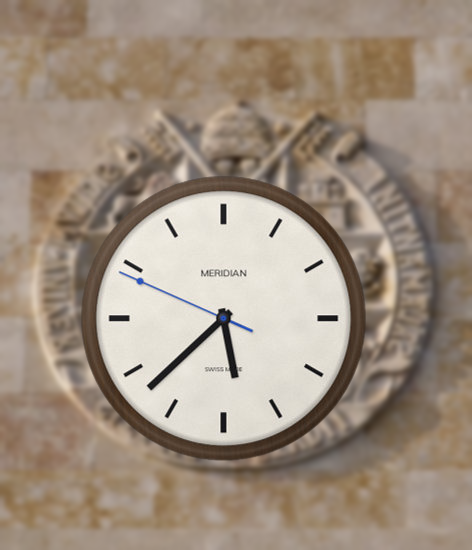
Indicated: **5:37:49**
